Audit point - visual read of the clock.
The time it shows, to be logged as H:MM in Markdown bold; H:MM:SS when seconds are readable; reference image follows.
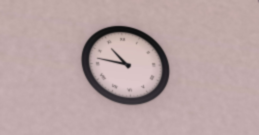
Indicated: **10:47**
